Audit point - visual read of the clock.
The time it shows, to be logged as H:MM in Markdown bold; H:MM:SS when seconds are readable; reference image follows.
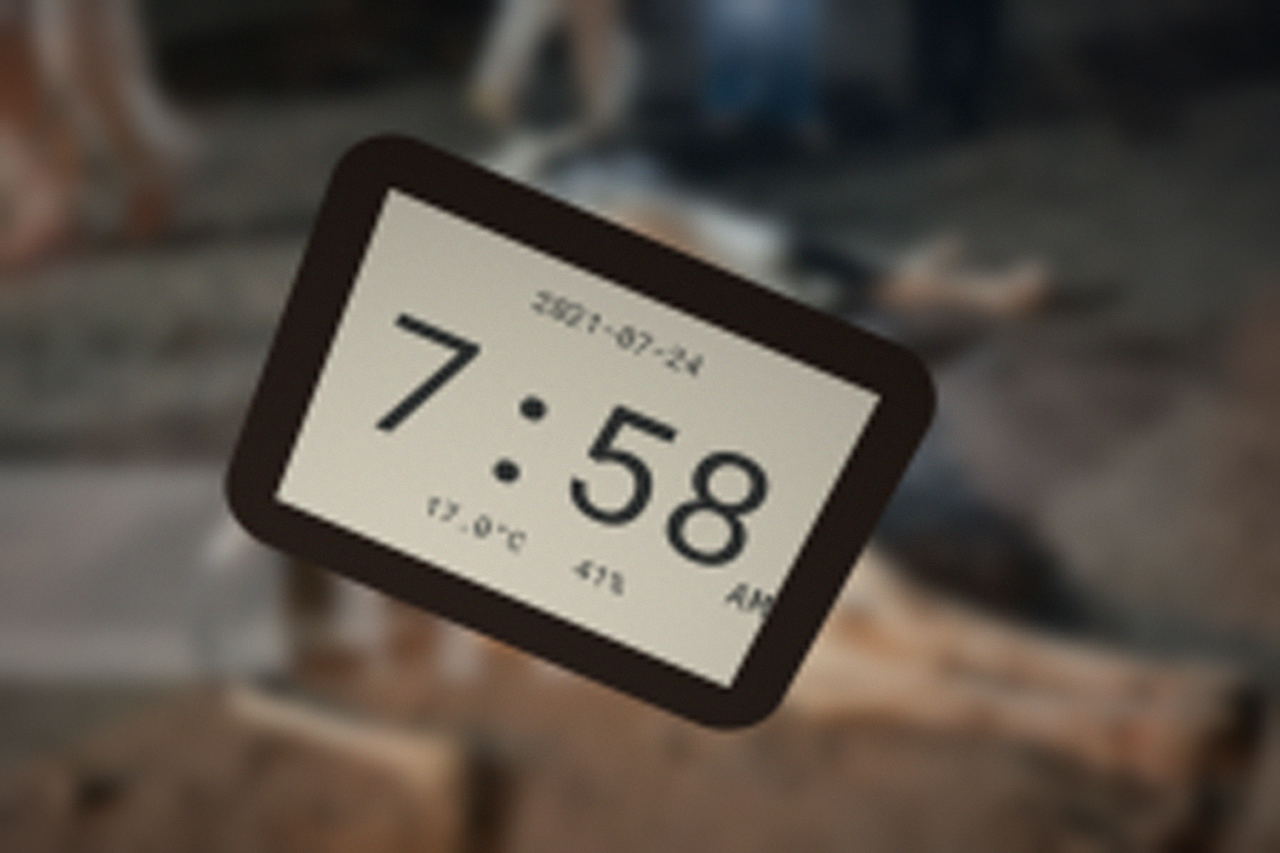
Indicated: **7:58**
